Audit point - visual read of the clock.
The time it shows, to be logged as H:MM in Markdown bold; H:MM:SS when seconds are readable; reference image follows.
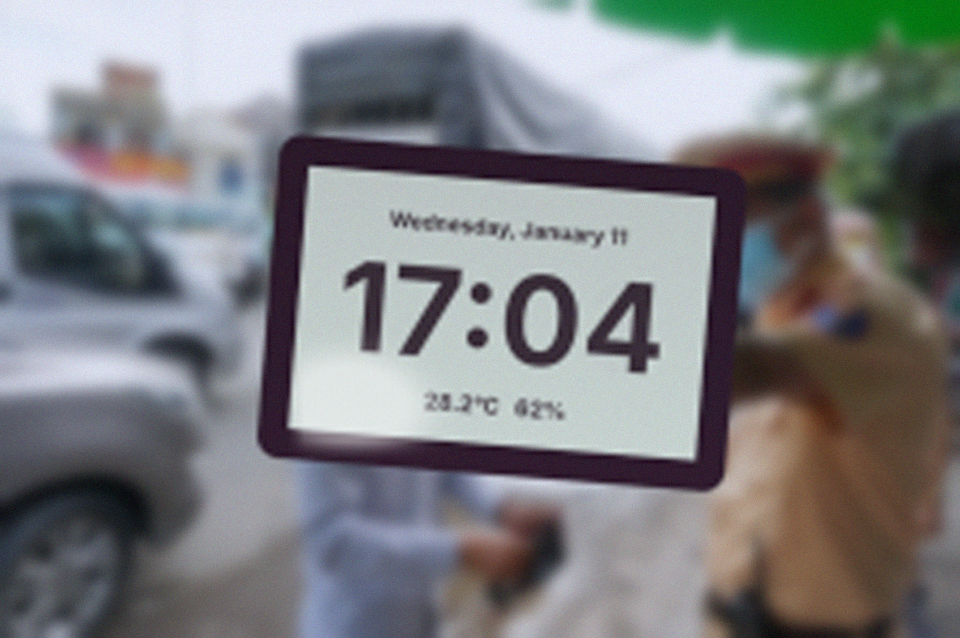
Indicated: **17:04**
